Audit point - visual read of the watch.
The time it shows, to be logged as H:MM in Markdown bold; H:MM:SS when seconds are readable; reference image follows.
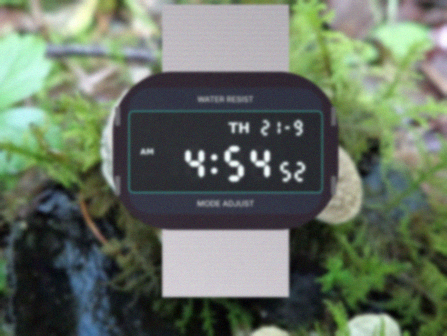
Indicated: **4:54:52**
